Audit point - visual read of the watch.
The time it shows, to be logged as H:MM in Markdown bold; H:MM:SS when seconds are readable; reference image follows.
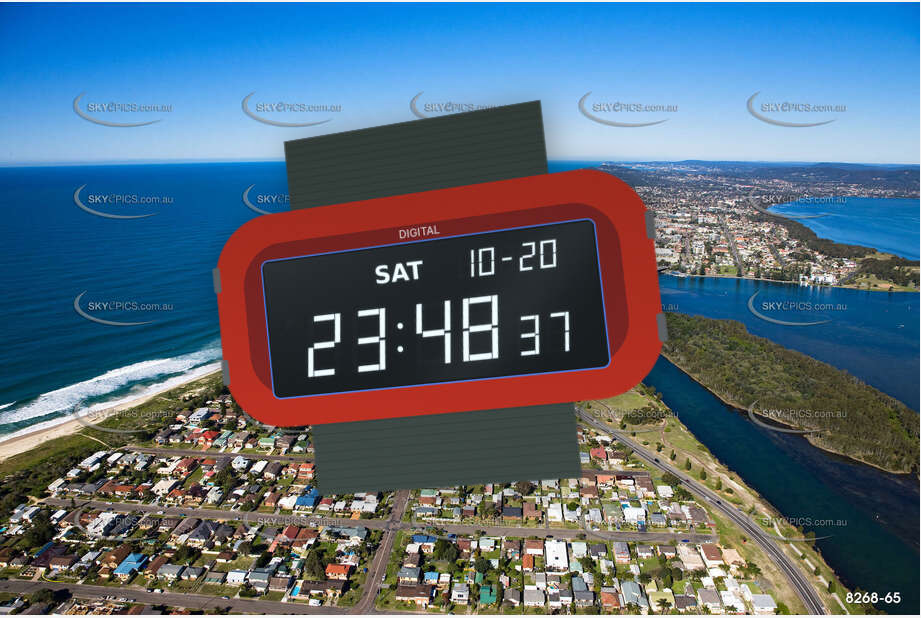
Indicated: **23:48:37**
